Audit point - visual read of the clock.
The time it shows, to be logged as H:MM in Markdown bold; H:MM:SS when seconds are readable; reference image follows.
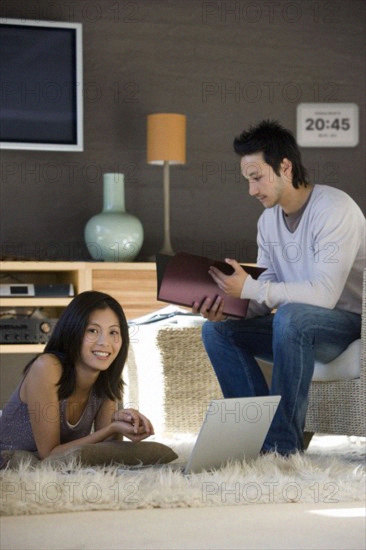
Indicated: **20:45**
